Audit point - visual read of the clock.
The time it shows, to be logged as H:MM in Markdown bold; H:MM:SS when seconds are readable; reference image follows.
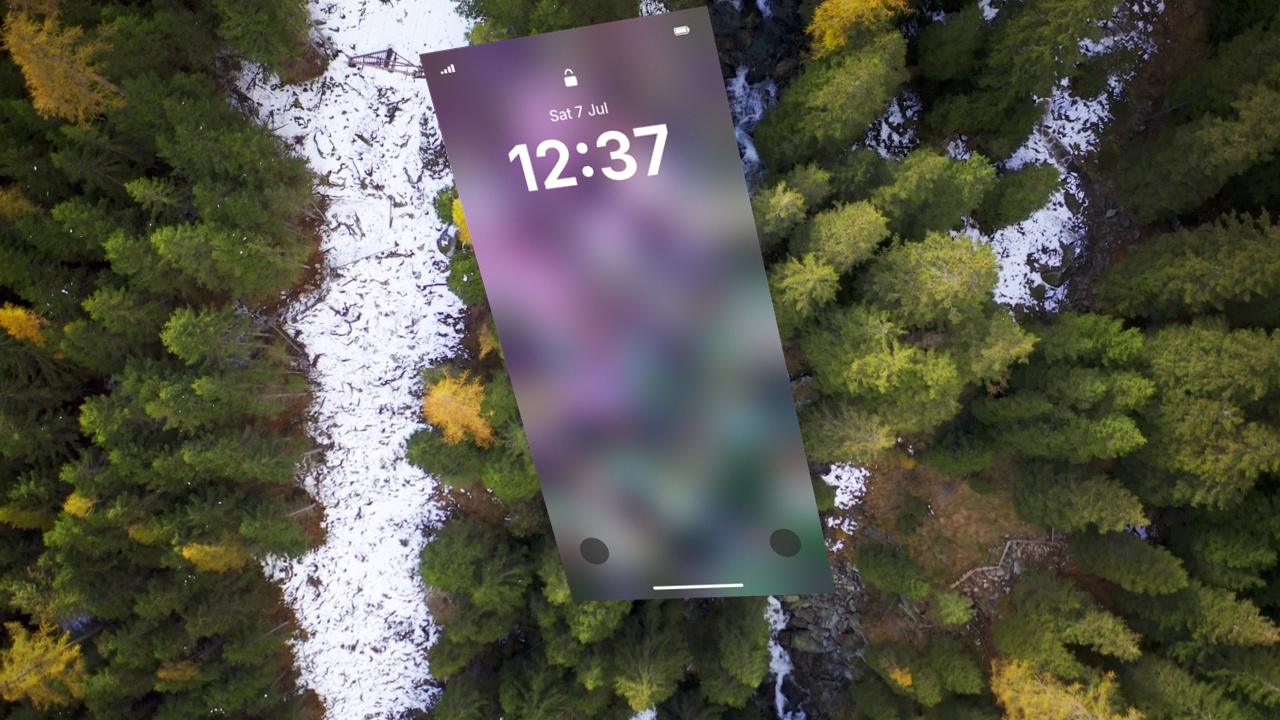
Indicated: **12:37**
